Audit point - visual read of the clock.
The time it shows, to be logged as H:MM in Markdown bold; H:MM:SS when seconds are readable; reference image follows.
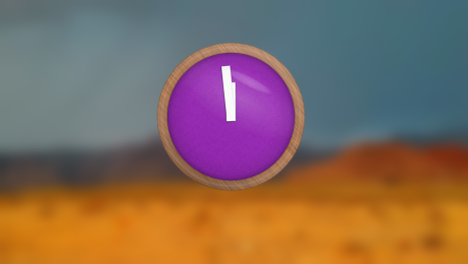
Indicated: **11:59**
